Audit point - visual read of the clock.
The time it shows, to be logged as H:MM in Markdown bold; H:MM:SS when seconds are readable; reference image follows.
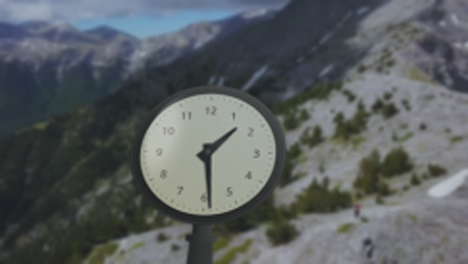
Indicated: **1:29**
